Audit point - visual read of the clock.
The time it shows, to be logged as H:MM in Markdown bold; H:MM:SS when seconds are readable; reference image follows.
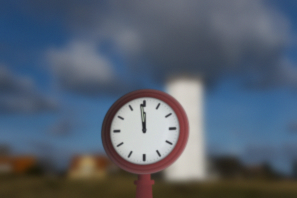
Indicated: **11:59**
